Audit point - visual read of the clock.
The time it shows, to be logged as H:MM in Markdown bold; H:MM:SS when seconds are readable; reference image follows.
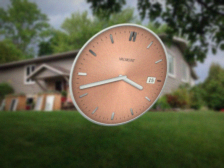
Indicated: **3:42**
